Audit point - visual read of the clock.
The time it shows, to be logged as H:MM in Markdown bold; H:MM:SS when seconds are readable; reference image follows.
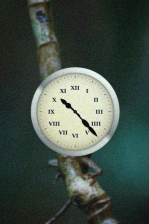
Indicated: **10:23**
